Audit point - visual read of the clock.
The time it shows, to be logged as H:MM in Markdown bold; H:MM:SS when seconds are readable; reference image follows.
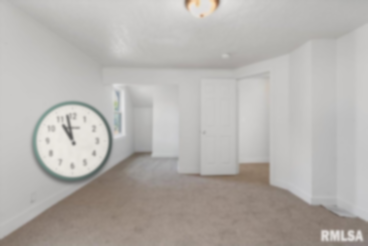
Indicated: **10:58**
